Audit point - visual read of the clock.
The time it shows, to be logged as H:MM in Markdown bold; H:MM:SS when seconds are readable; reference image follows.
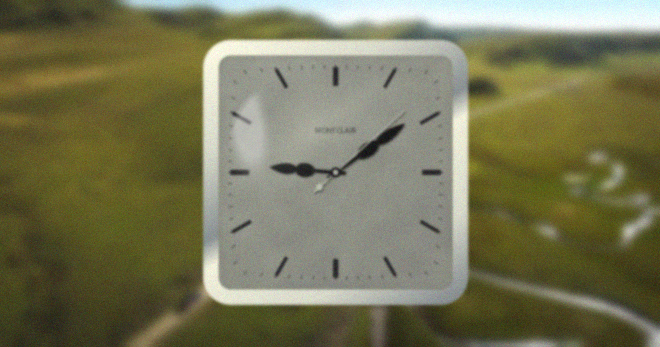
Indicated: **9:09:08**
